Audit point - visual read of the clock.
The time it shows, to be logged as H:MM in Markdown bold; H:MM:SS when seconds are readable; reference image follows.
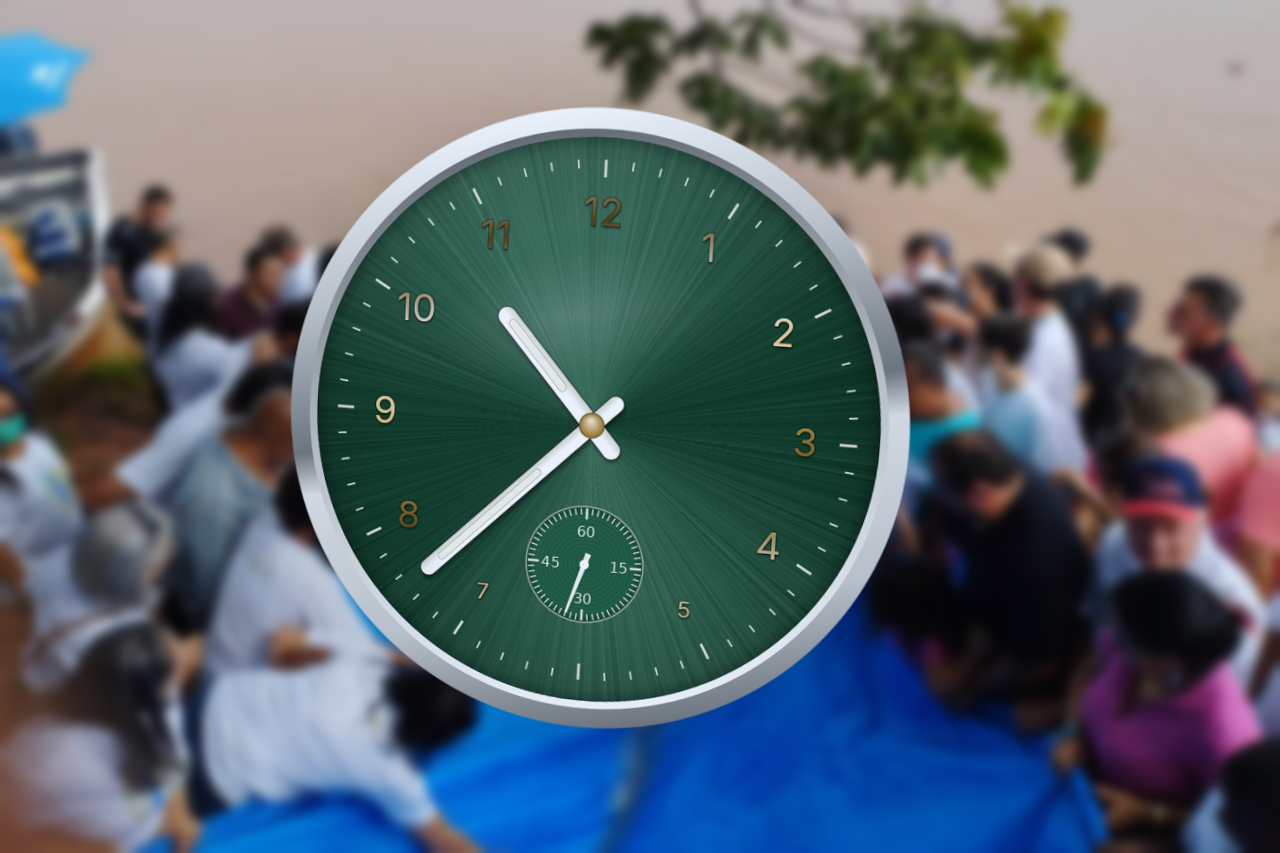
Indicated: **10:37:33**
